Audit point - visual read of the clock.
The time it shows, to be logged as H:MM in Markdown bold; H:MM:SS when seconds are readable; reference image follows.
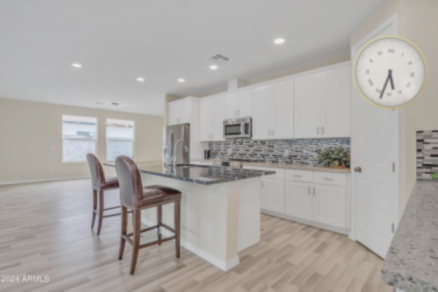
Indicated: **5:33**
